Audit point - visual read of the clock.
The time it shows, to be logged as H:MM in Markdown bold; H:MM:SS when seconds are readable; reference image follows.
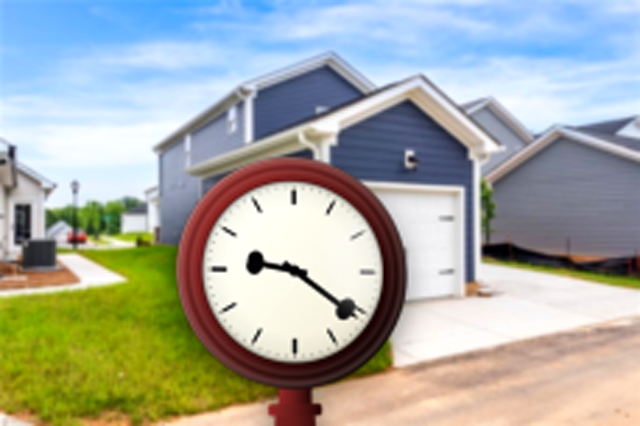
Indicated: **9:21**
